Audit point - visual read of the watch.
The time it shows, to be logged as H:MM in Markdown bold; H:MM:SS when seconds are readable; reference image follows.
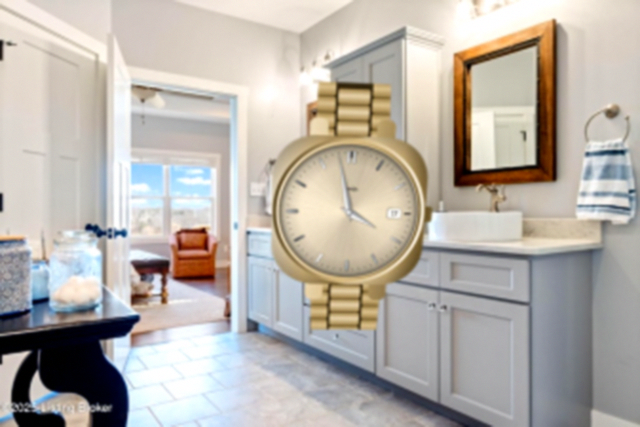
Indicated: **3:58**
